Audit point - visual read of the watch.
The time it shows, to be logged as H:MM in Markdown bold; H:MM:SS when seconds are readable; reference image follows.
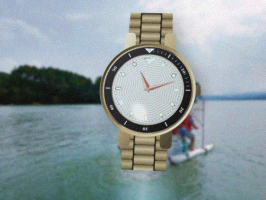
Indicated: **11:12**
